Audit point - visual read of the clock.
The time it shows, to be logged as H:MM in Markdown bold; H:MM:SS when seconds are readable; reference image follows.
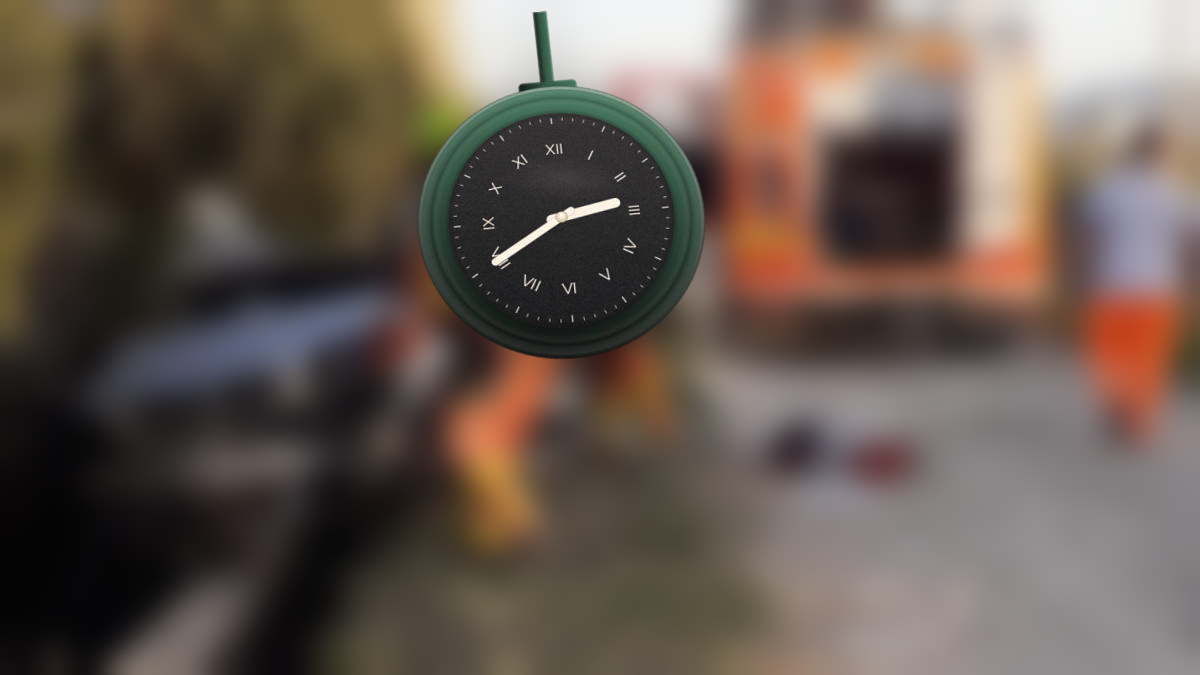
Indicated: **2:40**
